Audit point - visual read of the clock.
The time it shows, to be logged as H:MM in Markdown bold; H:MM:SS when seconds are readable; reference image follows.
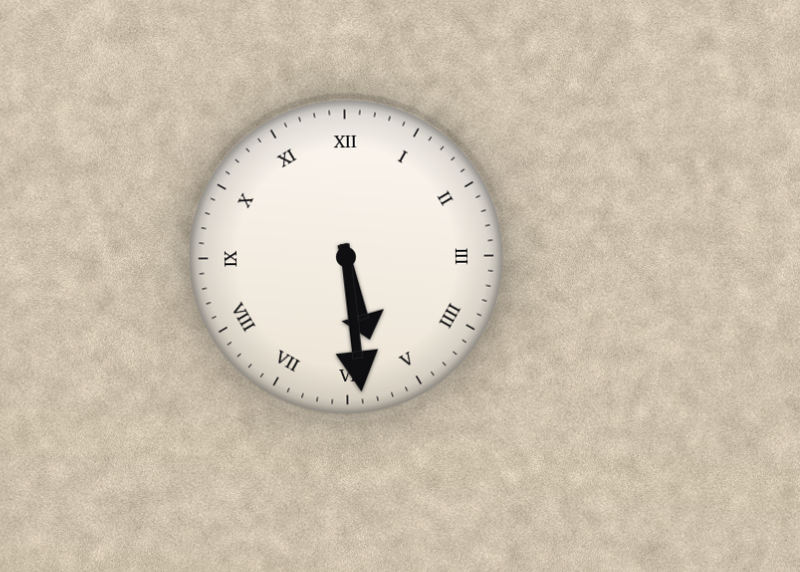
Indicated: **5:29**
